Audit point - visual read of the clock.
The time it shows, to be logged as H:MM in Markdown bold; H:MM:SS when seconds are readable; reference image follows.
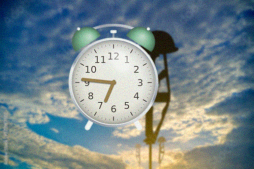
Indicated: **6:46**
